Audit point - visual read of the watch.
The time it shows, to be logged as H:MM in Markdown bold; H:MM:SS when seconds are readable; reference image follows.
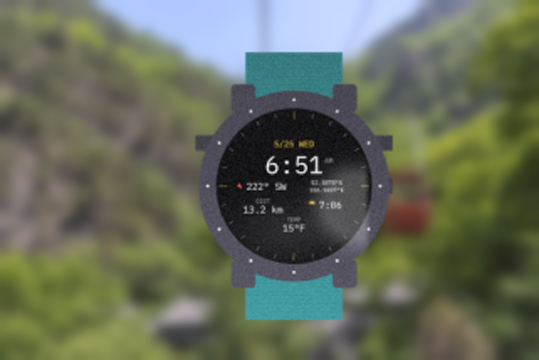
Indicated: **6:51**
